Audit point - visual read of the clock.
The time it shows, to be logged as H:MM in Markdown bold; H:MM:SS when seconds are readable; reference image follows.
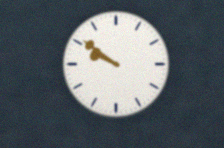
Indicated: **9:51**
